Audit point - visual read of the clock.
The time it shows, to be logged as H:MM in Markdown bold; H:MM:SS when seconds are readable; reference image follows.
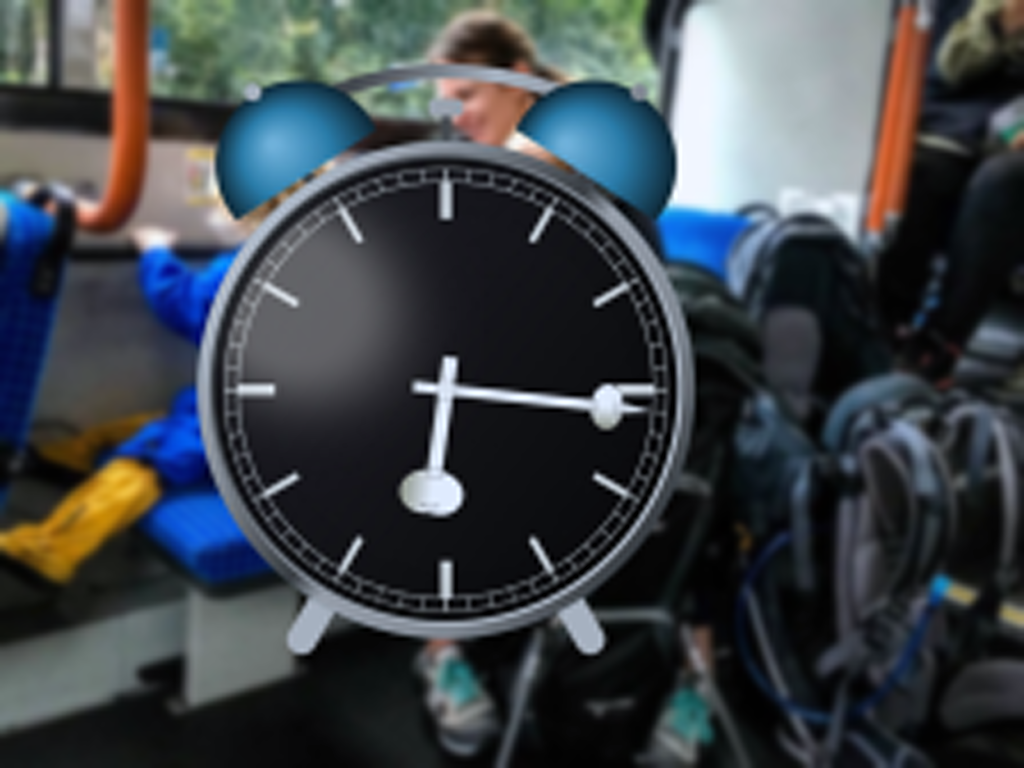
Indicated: **6:16**
